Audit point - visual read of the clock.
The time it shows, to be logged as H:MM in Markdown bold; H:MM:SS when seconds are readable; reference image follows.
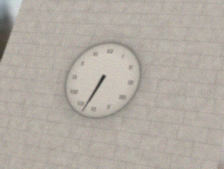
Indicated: **6:33**
